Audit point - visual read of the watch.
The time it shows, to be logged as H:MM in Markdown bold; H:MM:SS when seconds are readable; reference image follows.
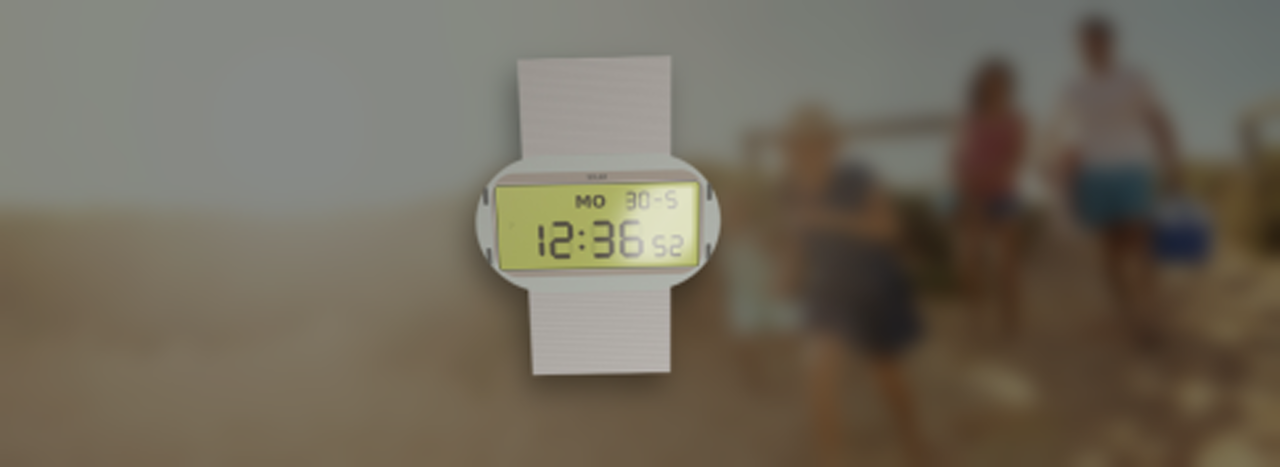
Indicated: **12:36:52**
